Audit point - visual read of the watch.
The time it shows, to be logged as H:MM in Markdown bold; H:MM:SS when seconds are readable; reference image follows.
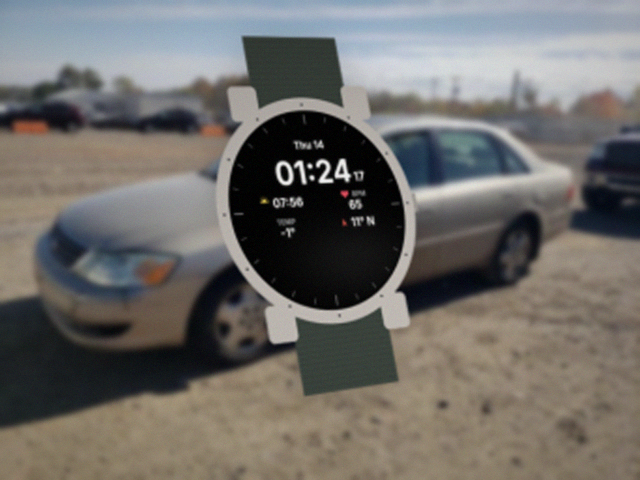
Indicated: **1:24**
